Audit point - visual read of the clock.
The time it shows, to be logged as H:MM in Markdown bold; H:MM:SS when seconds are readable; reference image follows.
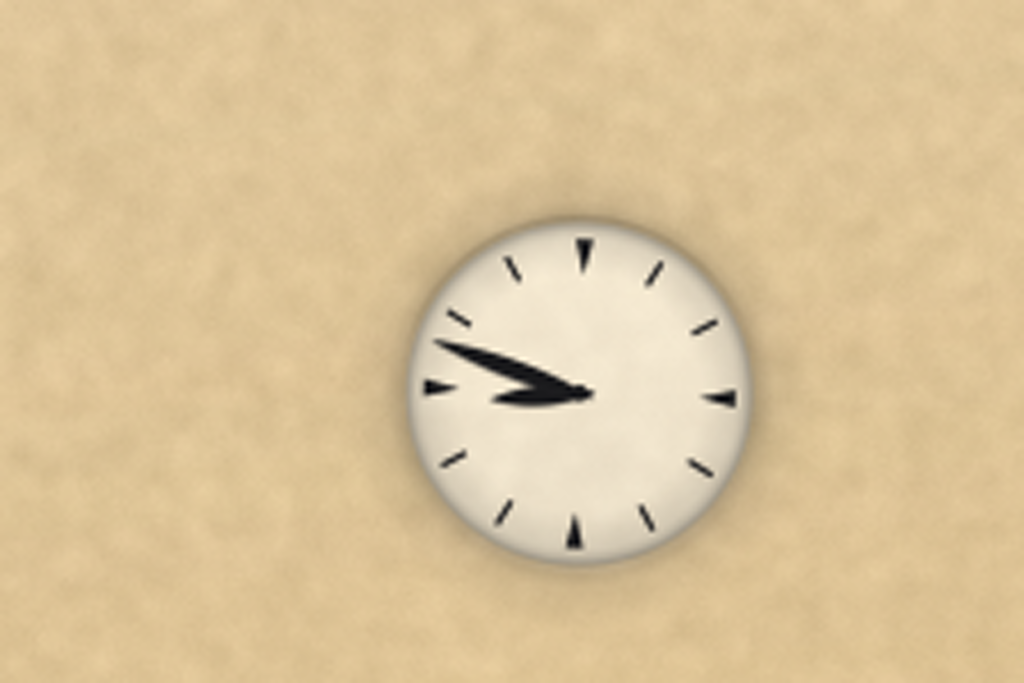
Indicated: **8:48**
